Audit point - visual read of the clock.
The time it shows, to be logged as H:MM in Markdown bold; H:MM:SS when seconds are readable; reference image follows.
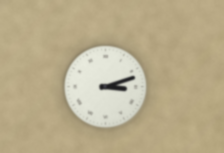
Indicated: **3:12**
